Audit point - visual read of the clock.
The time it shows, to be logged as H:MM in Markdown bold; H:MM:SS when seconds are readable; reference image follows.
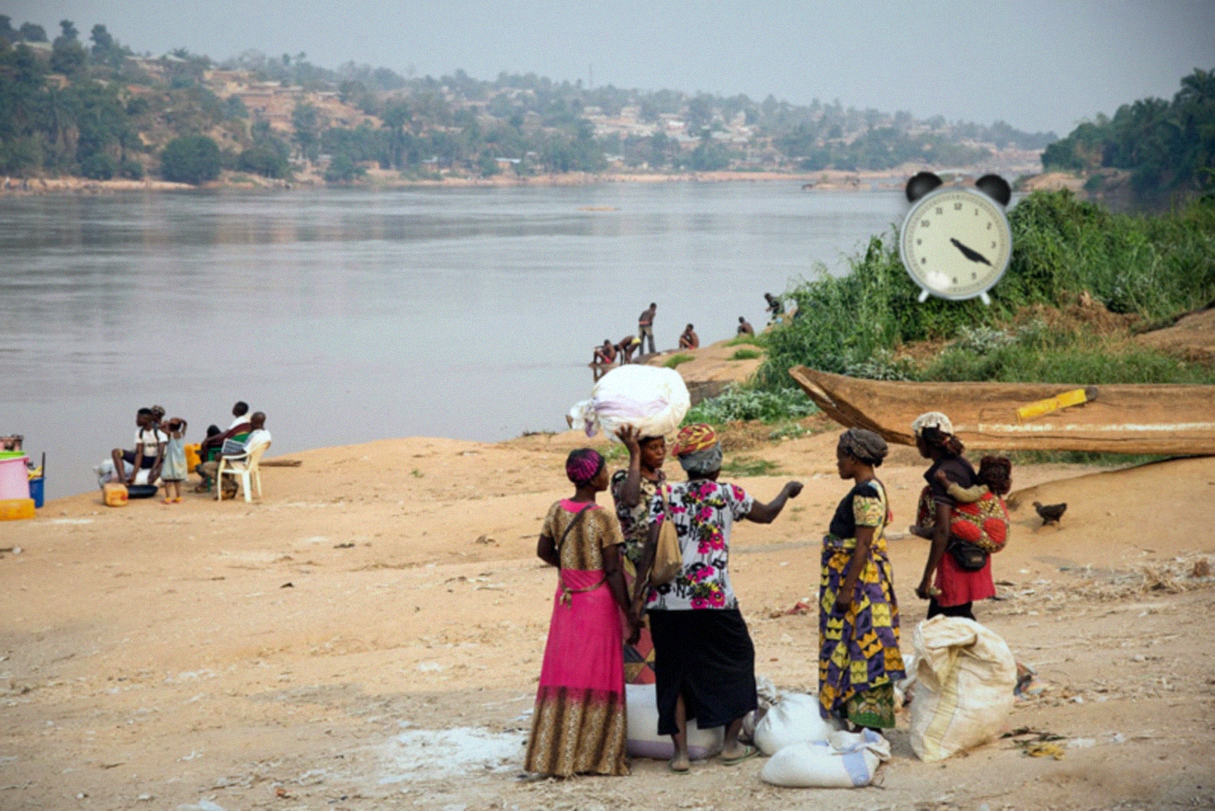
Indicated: **4:20**
